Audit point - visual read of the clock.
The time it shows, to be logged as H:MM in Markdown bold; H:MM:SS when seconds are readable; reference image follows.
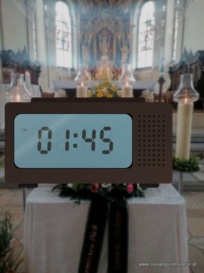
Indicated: **1:45**
